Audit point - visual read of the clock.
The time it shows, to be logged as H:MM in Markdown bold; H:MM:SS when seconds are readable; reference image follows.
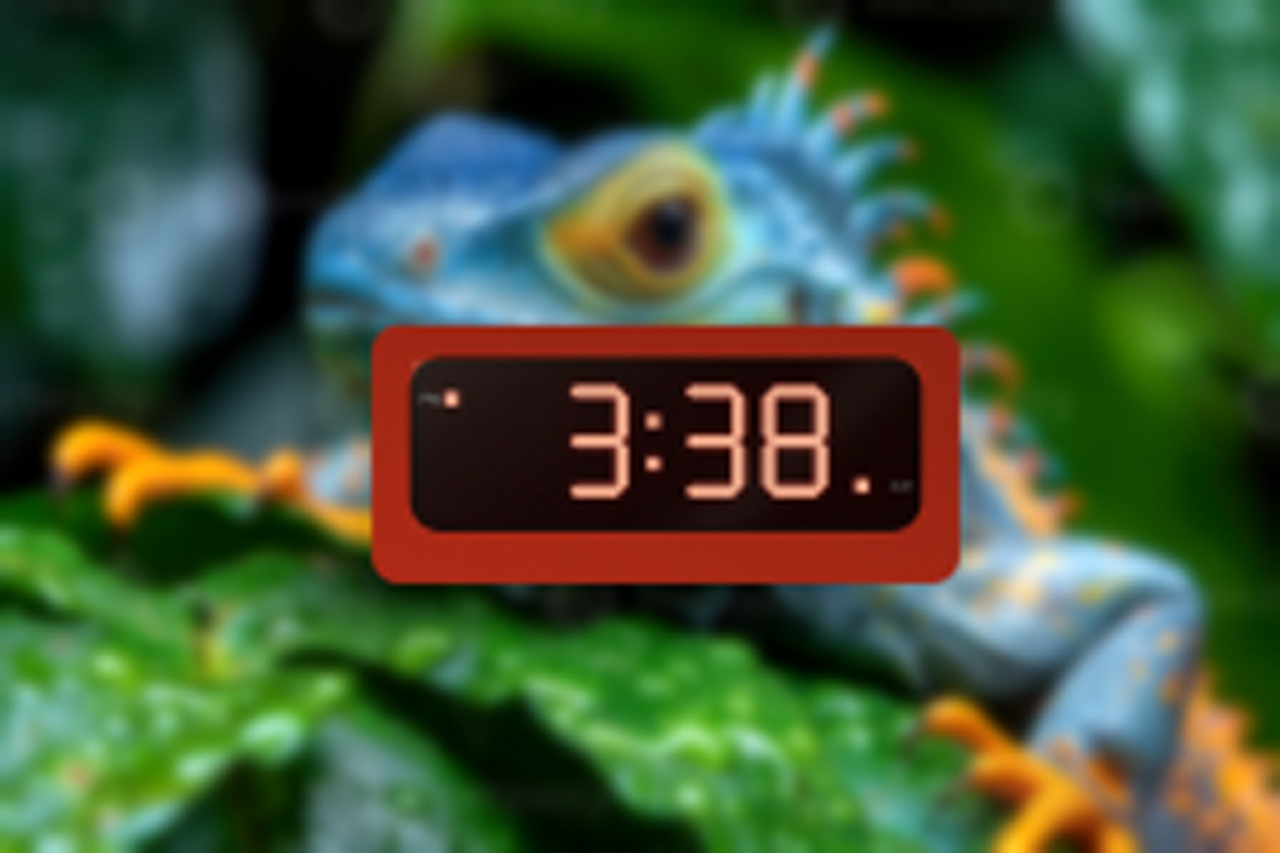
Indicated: **3:38**
